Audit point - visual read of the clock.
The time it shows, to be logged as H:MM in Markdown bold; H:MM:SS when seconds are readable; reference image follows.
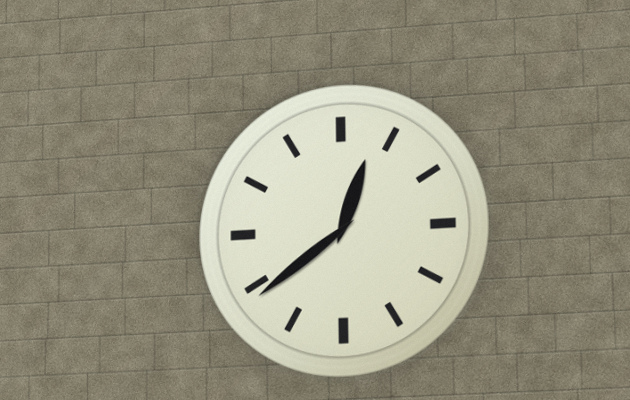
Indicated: **12:39**
